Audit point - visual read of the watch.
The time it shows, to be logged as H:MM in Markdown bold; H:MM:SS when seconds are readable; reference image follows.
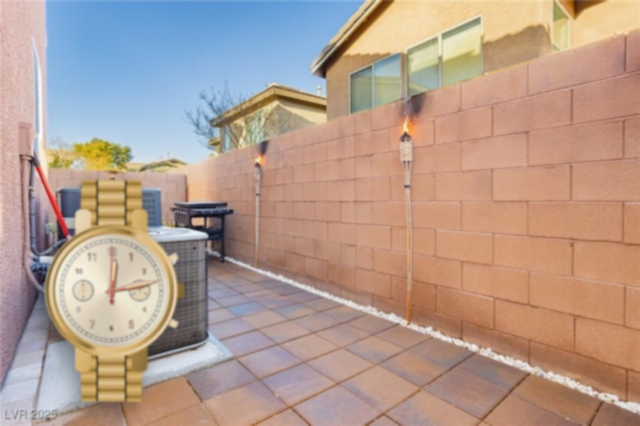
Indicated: **12:13**
